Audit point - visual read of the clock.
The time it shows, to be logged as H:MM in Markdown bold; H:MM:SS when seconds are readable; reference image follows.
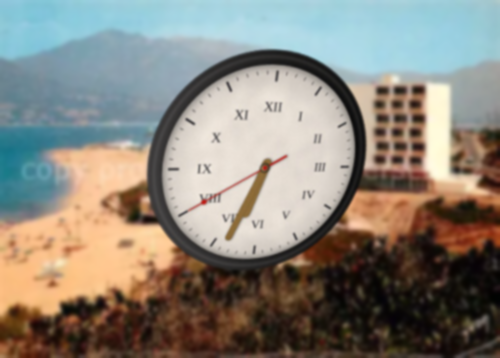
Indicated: **6:33:40**
